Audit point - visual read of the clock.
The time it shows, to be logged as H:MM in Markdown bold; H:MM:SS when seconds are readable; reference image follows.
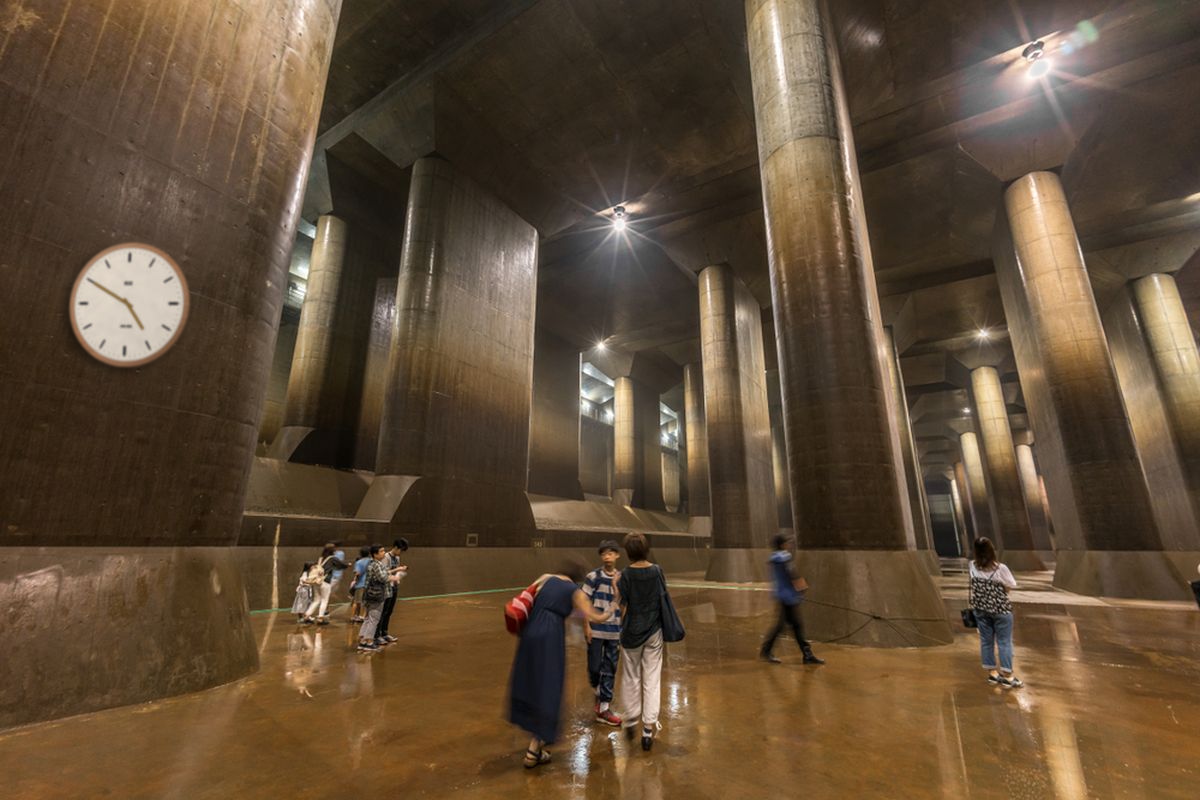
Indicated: **4:50**
